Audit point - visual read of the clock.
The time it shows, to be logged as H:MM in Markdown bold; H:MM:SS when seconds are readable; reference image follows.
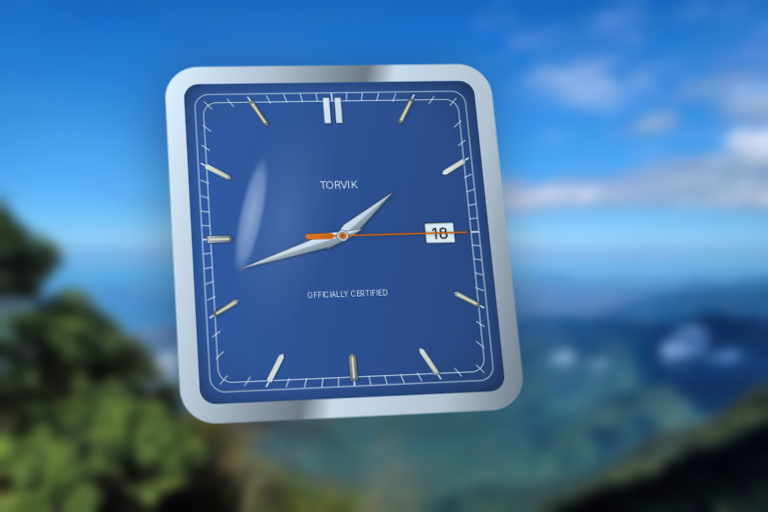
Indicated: **1:42:15**
